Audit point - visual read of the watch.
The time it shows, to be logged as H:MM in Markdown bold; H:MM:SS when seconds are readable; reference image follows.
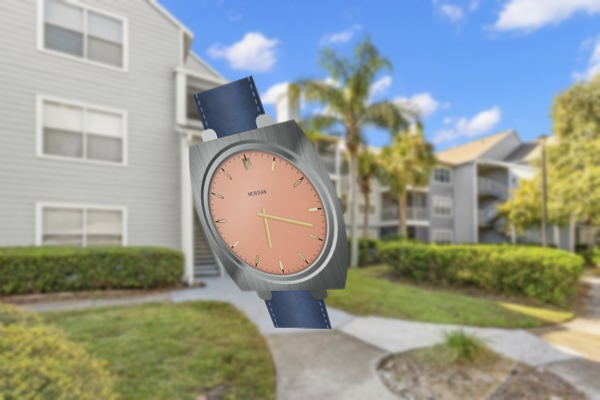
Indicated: **6:18**
